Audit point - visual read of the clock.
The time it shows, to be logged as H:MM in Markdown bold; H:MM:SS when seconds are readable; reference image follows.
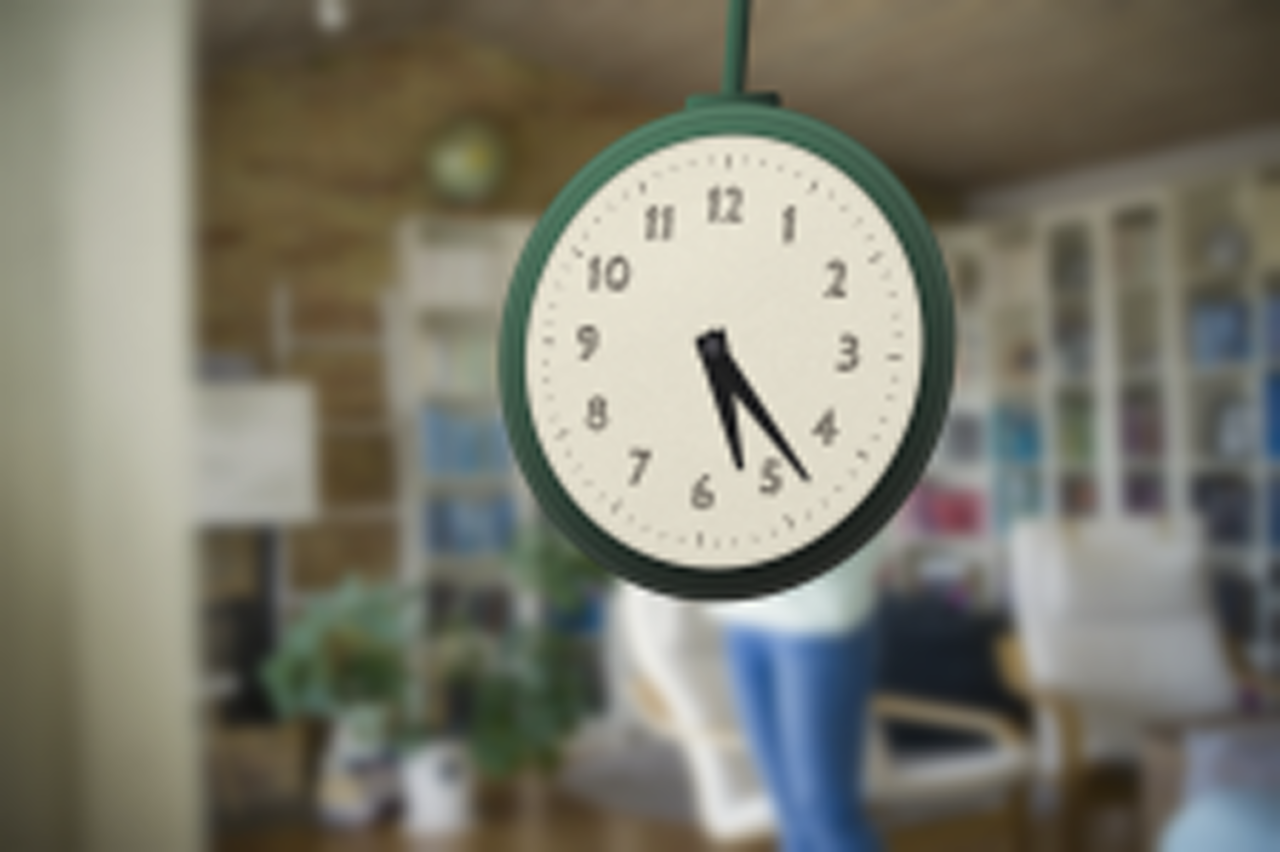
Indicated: **5:23**
